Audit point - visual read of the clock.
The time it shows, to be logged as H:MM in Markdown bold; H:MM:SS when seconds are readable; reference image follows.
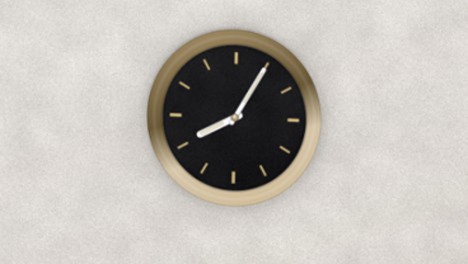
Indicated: **8:05**
